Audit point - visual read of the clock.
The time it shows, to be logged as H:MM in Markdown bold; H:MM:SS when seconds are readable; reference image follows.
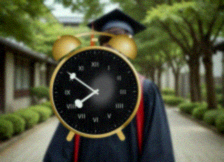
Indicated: **7:51**
